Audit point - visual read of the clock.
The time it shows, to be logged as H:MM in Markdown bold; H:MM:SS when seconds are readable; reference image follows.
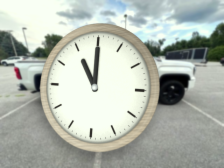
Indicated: **11:00**
